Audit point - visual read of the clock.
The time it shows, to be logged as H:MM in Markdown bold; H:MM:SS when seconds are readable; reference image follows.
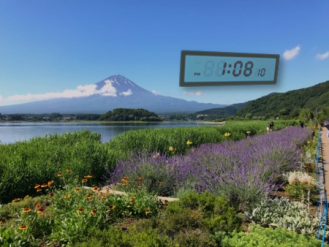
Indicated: **1:08:10**
